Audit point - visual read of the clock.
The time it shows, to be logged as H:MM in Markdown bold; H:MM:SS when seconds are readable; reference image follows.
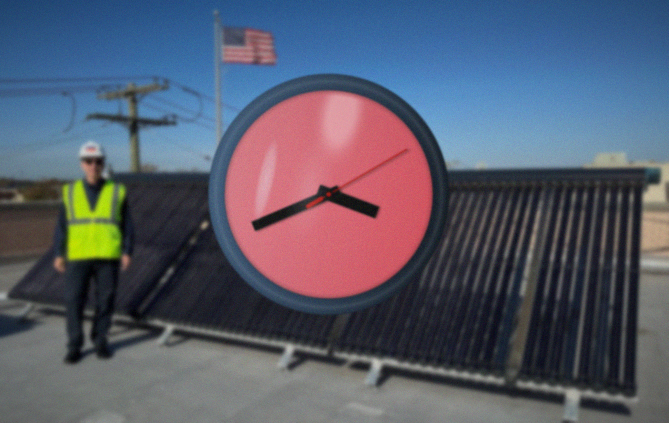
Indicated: **3:41:10**
